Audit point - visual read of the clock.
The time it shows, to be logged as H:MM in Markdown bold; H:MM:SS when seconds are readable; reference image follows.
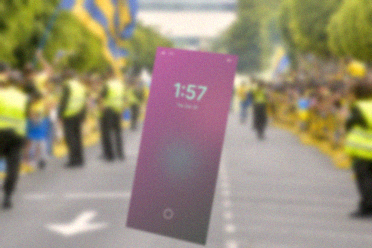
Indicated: **1:57**
